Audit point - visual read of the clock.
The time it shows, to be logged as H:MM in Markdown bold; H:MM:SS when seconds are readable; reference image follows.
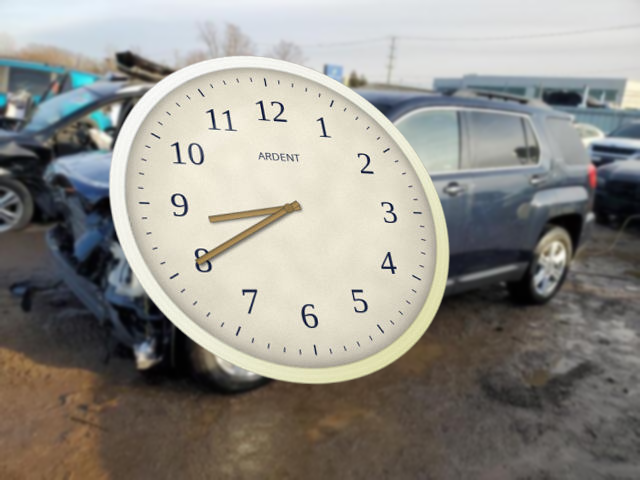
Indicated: **8:40**
